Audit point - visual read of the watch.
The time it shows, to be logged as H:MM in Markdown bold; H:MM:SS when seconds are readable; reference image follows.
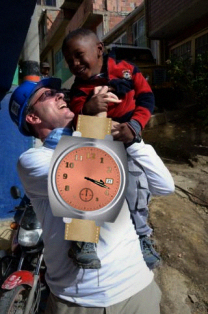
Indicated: **3:18**
